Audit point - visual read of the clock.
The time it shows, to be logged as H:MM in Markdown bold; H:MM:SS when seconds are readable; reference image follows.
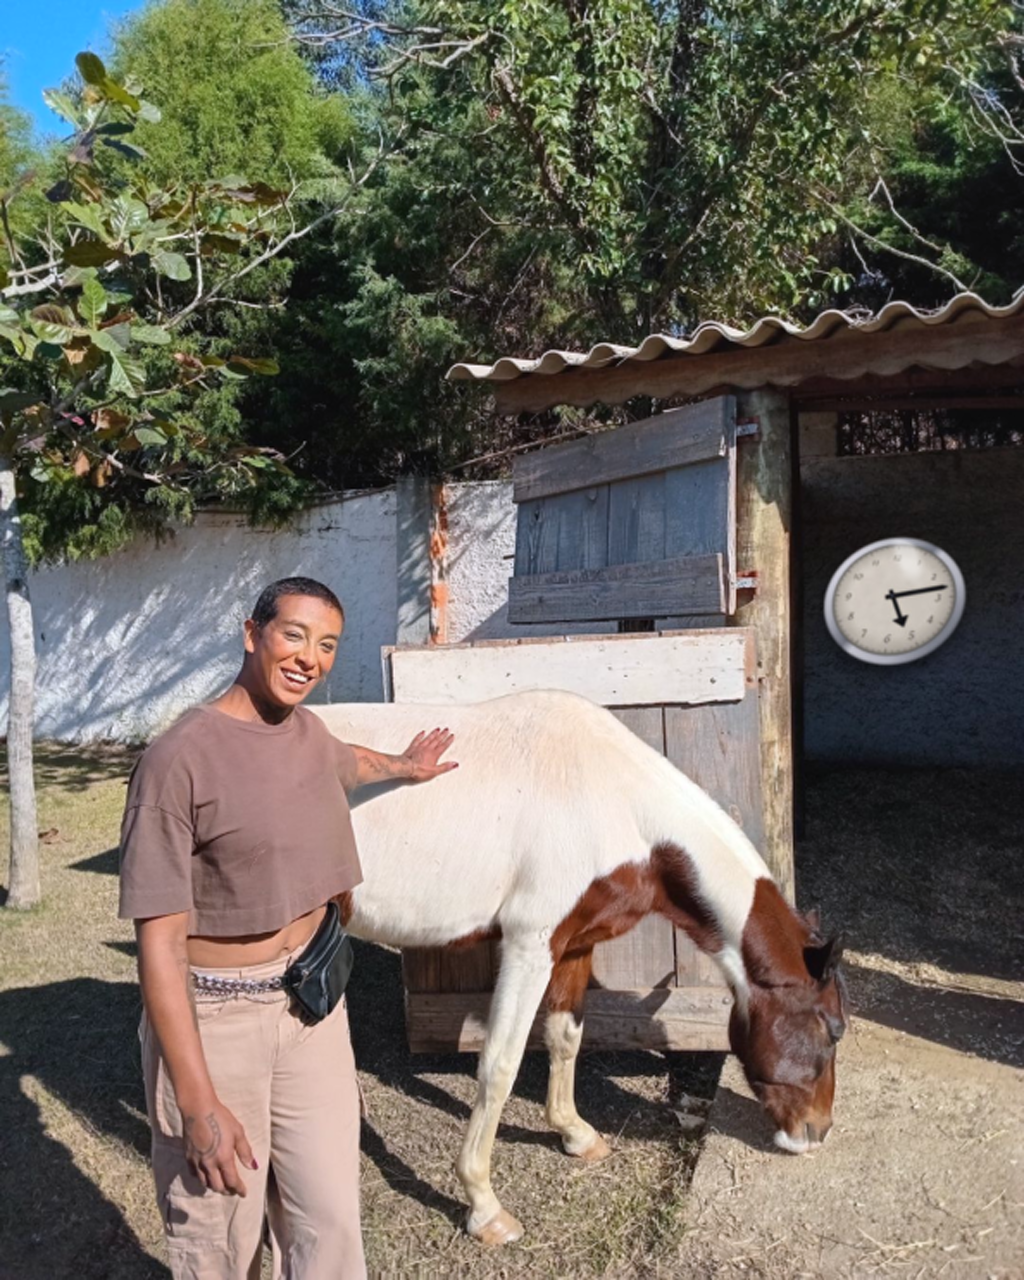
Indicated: **5:13**
